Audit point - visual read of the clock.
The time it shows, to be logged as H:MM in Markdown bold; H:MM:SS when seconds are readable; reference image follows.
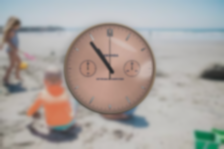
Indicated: **10:54**
